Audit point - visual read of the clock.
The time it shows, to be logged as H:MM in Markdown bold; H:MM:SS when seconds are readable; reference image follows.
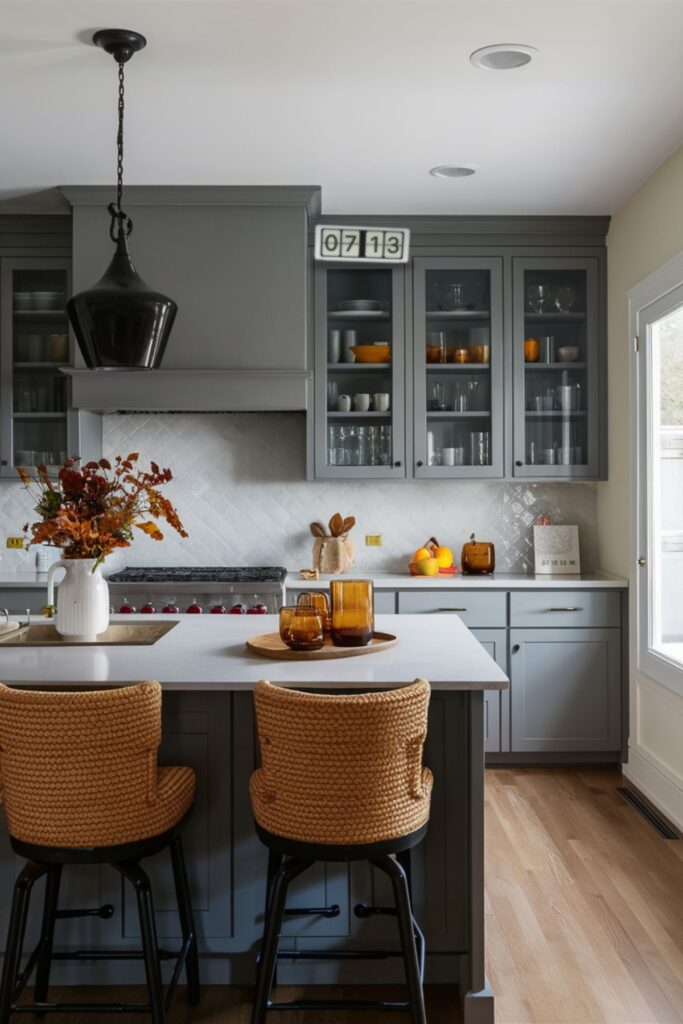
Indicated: **7:13**
